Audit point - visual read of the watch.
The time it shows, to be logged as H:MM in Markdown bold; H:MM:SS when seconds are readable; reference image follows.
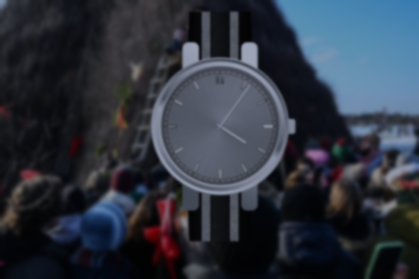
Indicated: **4:06**
